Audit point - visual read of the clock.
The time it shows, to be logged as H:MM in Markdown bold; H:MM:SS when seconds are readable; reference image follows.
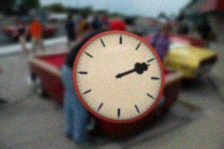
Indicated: **2:11**
